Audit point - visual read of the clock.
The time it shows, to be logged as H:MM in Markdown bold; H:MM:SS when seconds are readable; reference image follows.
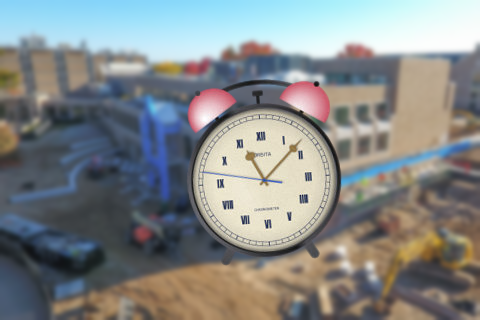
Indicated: **11:07:47**
